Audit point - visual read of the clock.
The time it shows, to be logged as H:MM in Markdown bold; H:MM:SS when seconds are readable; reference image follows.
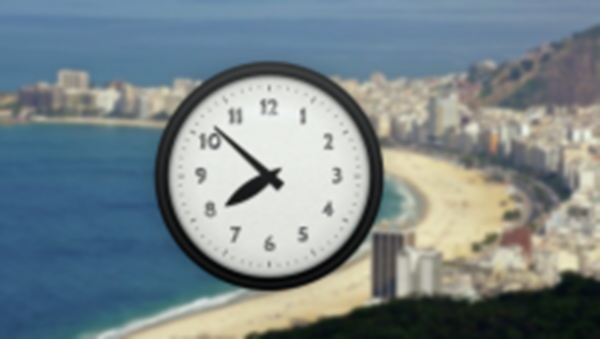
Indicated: **7:52**
